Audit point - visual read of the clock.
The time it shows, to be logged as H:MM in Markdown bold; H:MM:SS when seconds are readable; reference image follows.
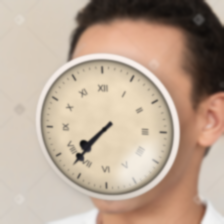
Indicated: **7:37**
